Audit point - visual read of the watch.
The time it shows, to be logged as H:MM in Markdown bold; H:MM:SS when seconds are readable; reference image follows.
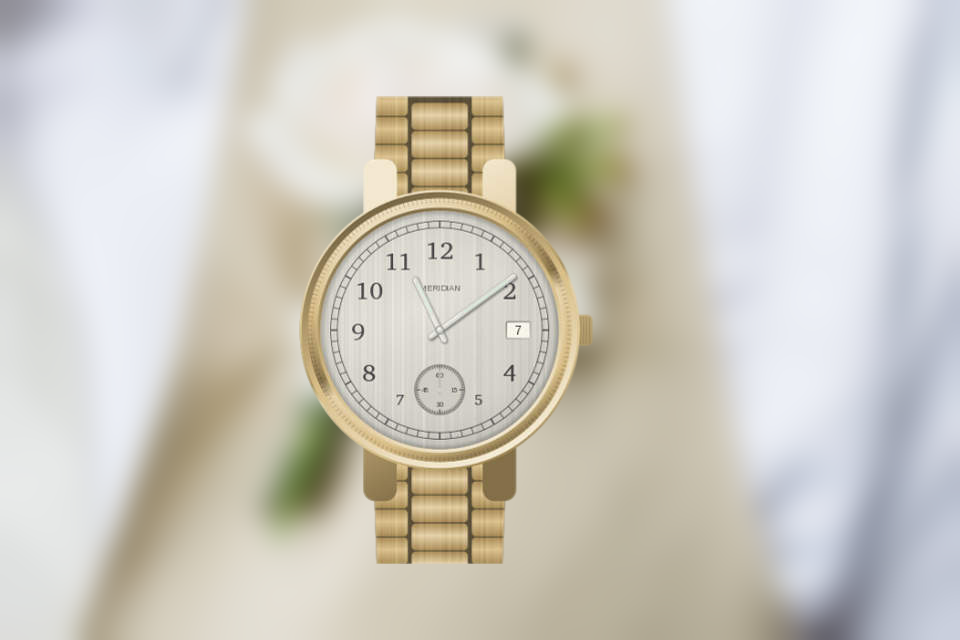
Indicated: **11:09**
